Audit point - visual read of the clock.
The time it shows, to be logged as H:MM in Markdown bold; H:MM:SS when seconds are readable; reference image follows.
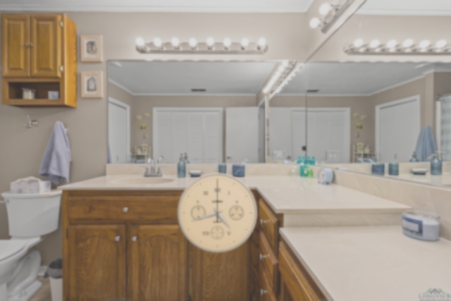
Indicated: **4:42**
